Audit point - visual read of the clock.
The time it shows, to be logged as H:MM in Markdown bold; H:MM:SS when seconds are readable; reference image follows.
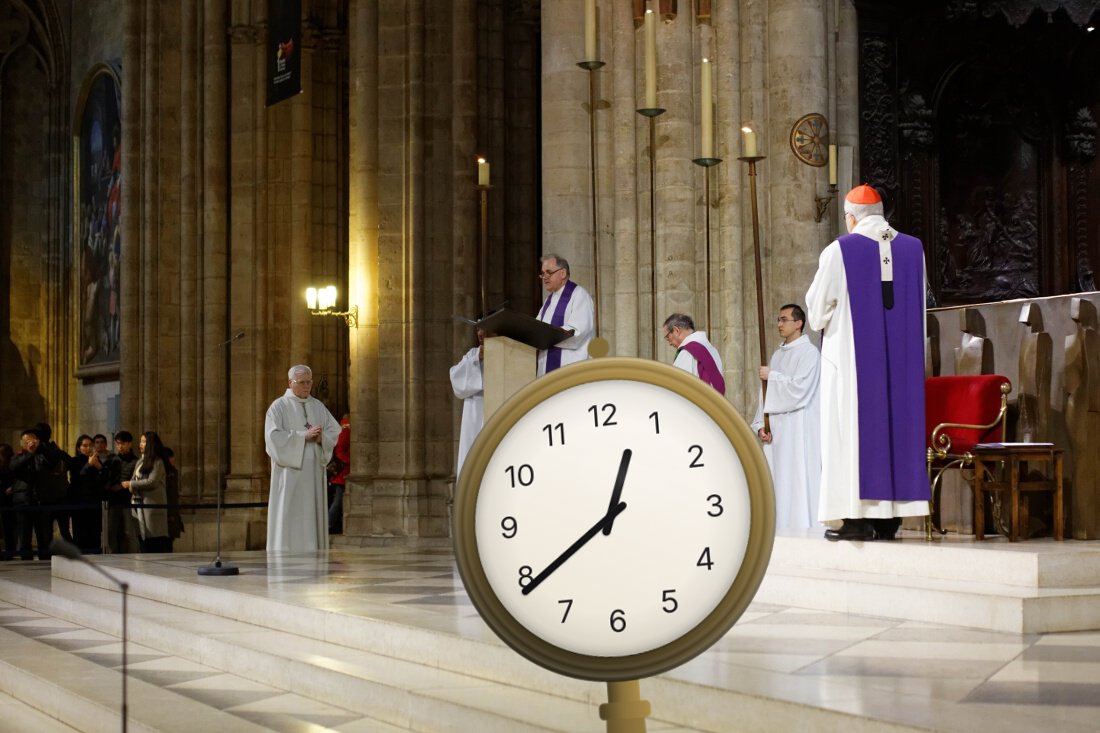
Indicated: **12:39**
